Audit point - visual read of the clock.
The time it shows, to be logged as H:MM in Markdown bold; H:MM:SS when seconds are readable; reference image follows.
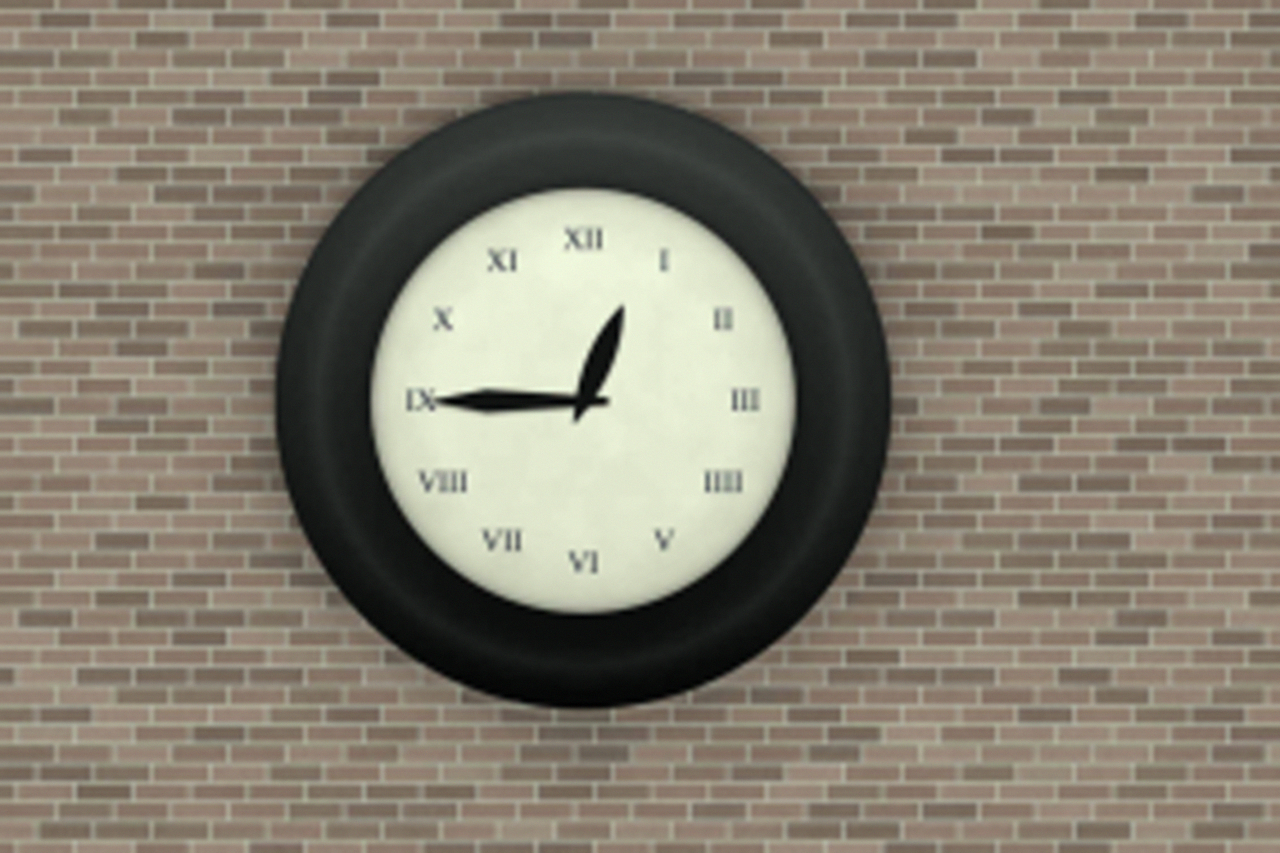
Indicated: **12:45**
